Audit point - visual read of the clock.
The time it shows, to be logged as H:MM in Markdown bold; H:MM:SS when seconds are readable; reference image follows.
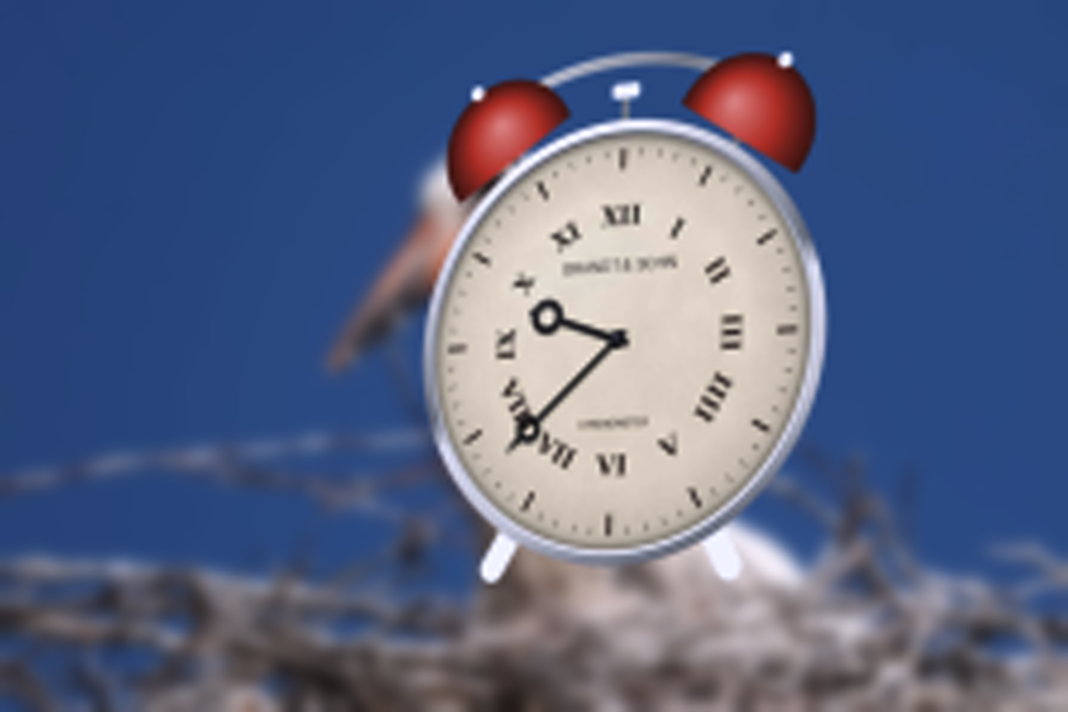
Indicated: **9:38**
